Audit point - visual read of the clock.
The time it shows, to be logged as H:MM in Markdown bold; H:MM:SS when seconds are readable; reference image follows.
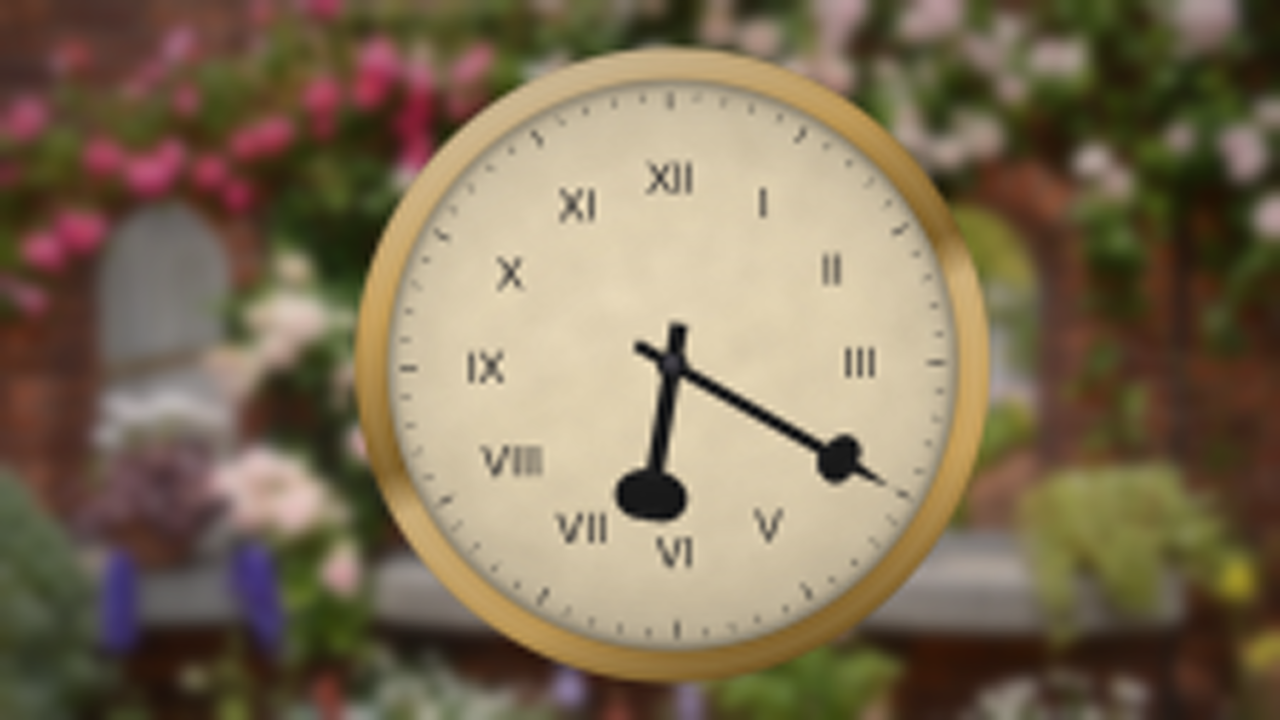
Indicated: **6:20**
